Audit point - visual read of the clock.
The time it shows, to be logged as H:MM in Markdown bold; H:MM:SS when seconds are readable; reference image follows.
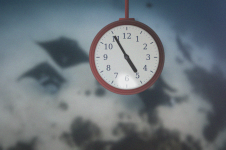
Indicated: **4:55**
